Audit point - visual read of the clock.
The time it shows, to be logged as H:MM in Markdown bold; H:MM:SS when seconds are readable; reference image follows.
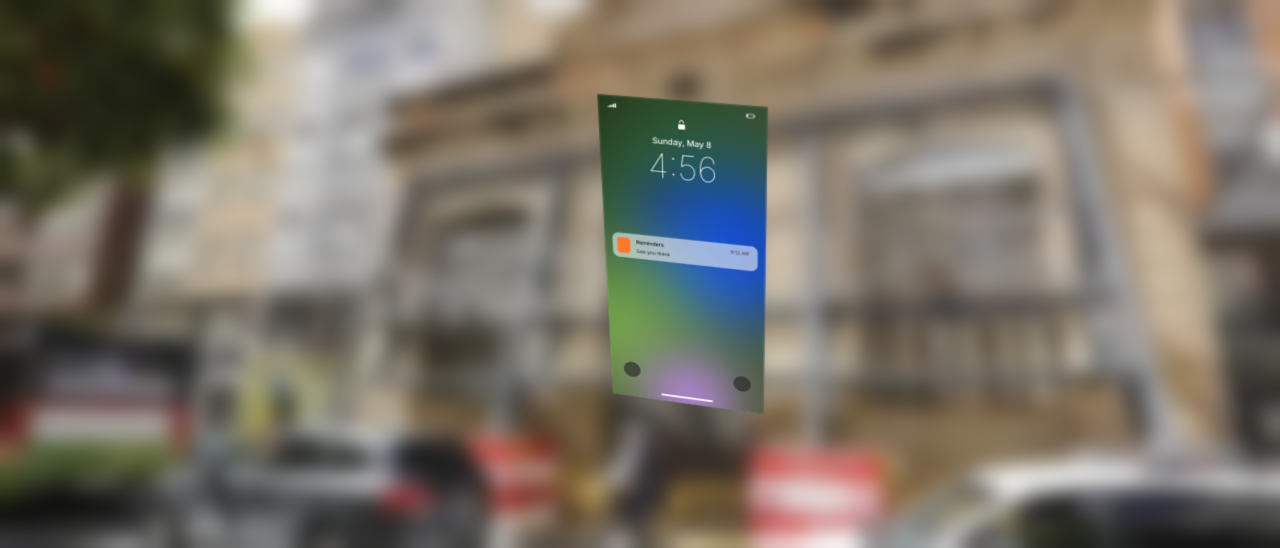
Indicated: **4:56**
